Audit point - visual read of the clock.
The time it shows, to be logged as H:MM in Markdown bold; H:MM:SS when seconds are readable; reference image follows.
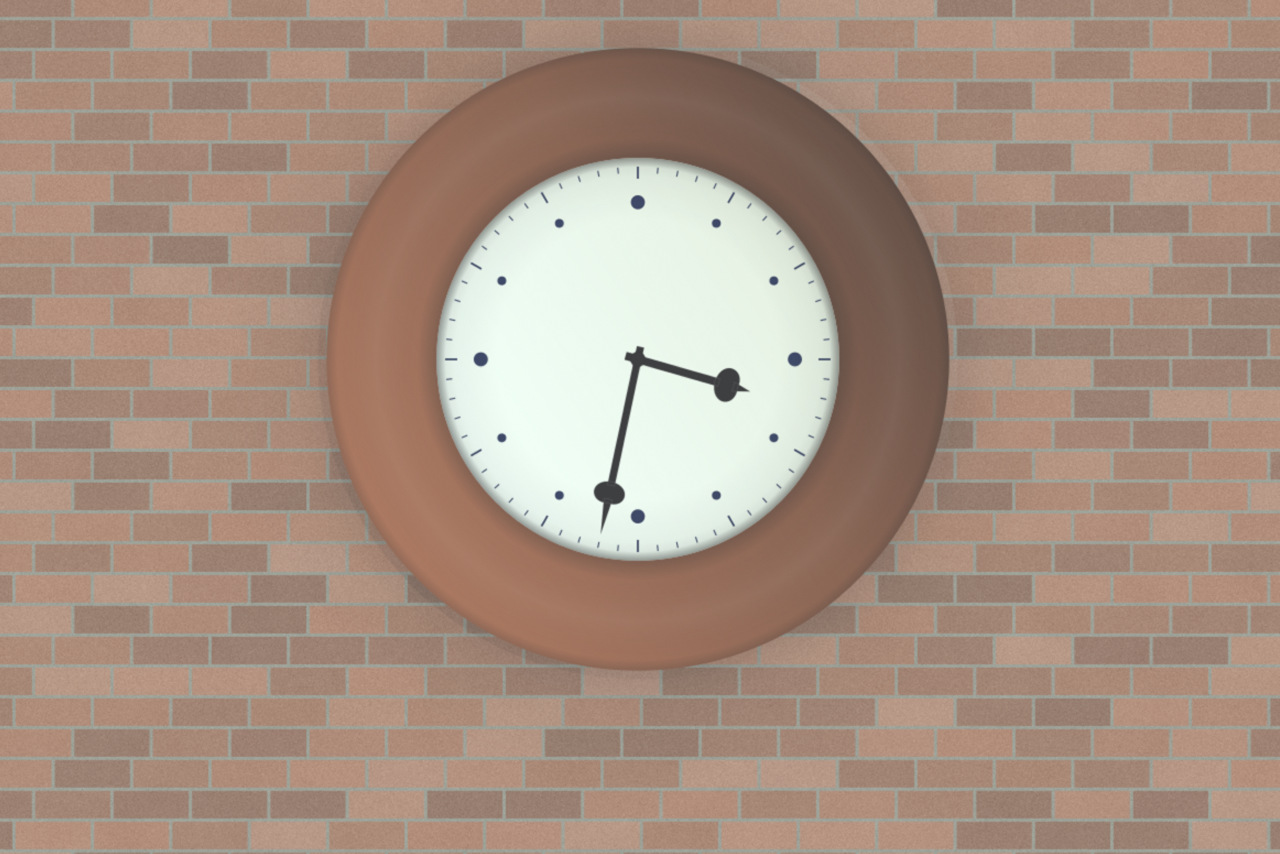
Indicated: **3:32**
